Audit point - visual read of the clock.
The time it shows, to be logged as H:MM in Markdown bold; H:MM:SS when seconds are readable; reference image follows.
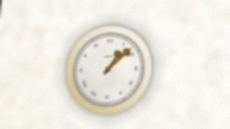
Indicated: **1:08**
